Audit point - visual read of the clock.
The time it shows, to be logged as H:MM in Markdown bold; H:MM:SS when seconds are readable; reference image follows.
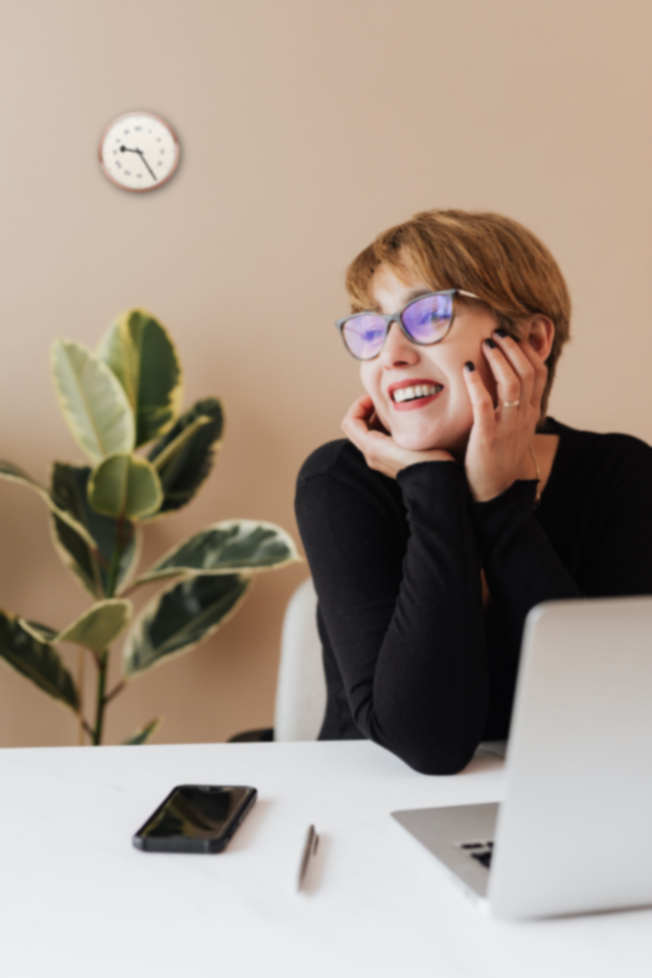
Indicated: **9:25**
